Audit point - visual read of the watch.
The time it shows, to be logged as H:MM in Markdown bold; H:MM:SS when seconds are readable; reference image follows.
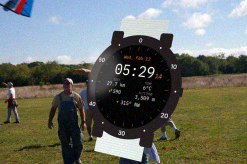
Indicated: **5:29**
